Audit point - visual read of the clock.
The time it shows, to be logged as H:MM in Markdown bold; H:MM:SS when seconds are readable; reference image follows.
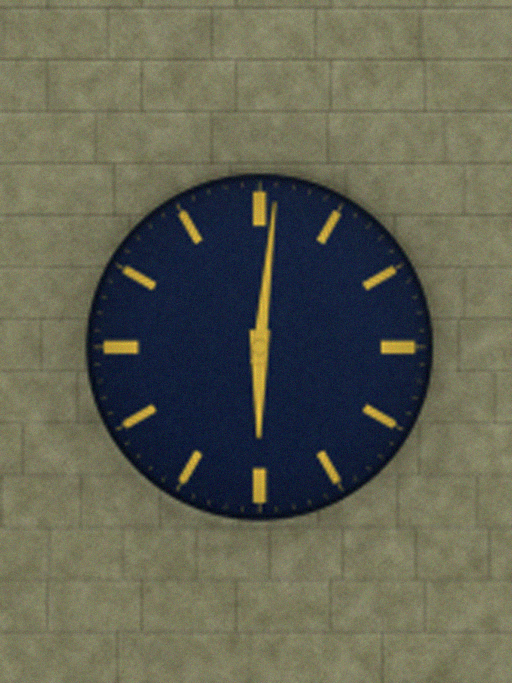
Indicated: **6:01**
